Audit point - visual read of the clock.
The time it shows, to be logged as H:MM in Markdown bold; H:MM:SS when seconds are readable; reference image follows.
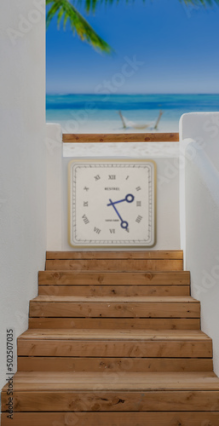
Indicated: **2:25**
